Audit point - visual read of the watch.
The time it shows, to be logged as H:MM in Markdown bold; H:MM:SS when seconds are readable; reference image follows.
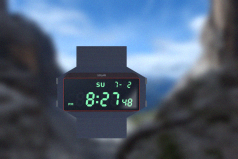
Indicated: **8:27:48**
